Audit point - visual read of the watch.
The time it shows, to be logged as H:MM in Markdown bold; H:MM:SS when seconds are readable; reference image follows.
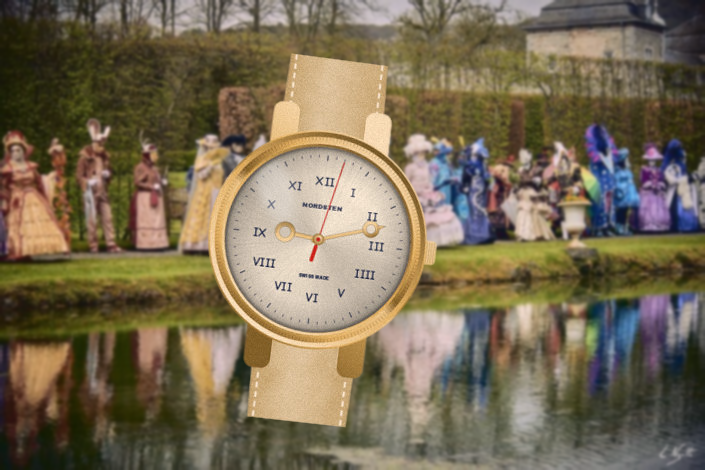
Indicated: **9:12:02**
